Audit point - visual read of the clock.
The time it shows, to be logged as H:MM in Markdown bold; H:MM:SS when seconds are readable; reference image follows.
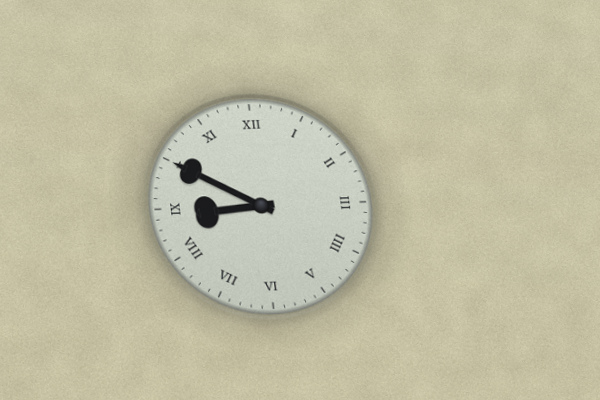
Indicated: **8:50**
